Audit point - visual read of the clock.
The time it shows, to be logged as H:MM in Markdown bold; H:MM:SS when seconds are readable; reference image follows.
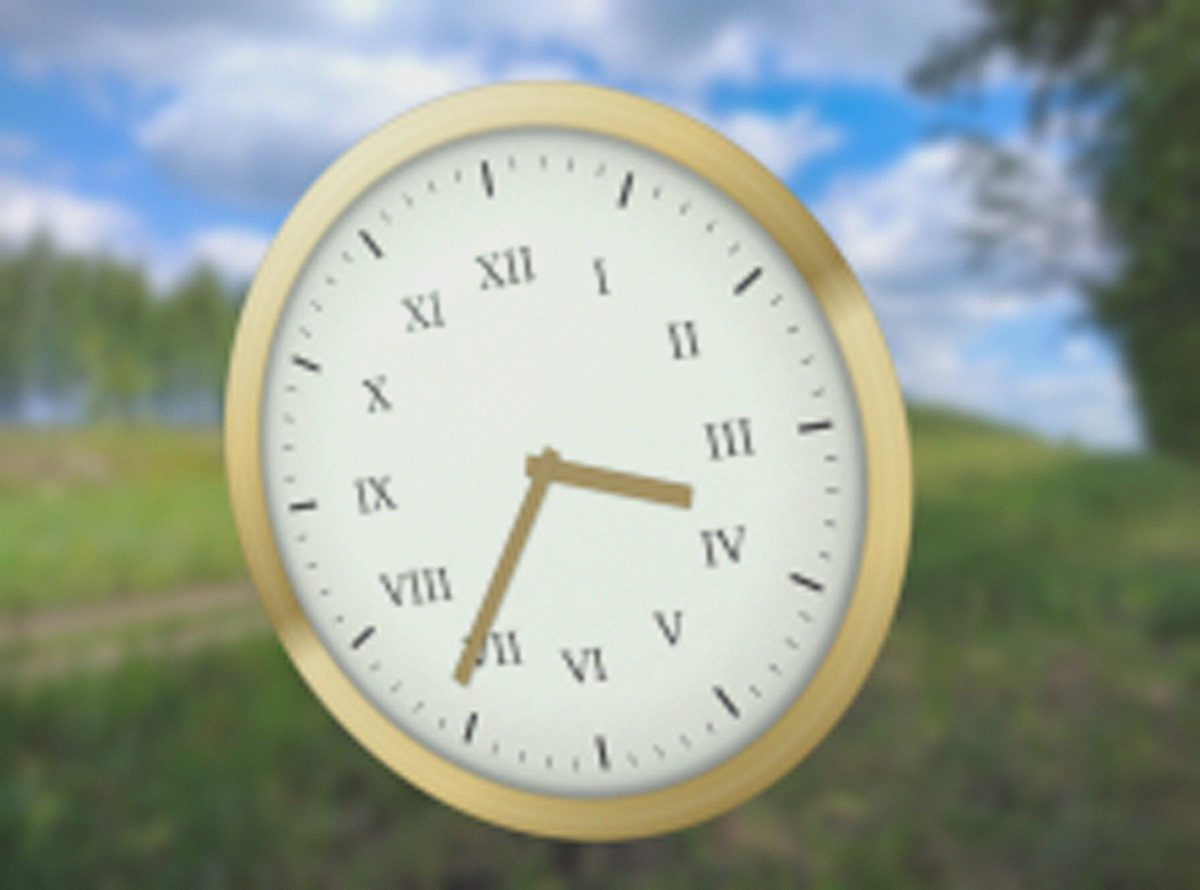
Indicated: **3:36**
